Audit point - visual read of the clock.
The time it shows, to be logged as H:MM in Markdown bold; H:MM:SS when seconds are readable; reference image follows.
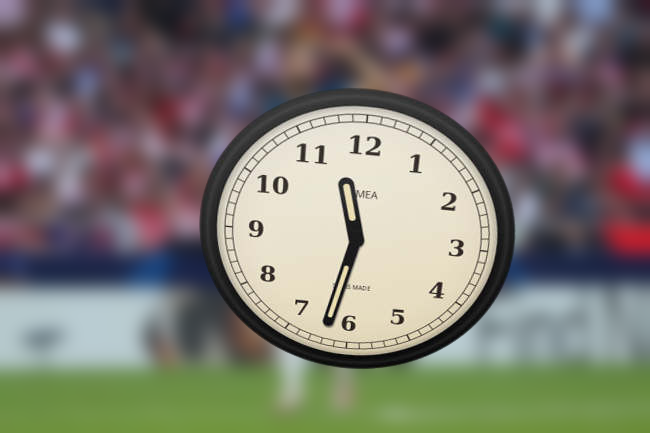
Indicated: **11:32**
